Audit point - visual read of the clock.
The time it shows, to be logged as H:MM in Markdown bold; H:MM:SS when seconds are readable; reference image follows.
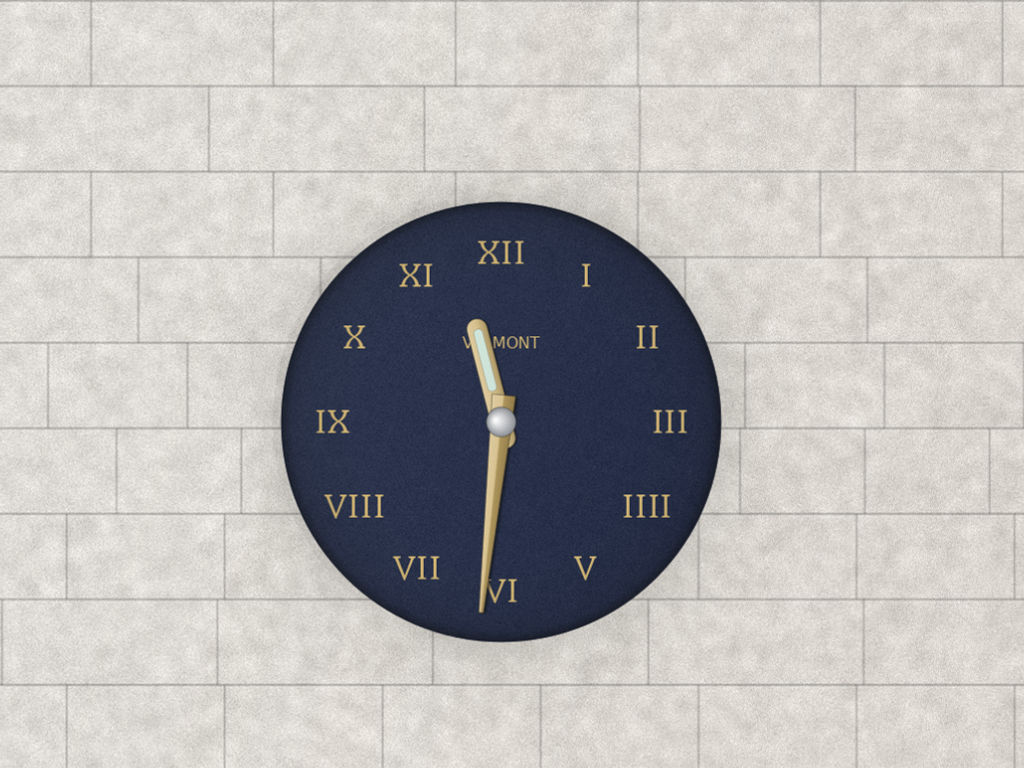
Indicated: **11:31**
